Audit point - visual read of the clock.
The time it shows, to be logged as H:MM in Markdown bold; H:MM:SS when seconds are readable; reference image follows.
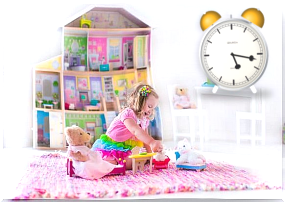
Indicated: **5:17**
